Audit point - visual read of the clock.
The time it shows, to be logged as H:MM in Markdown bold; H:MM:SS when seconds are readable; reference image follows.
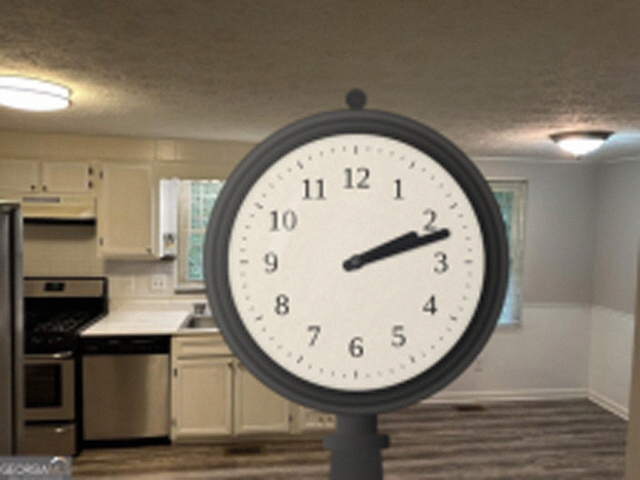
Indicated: **2:12**
